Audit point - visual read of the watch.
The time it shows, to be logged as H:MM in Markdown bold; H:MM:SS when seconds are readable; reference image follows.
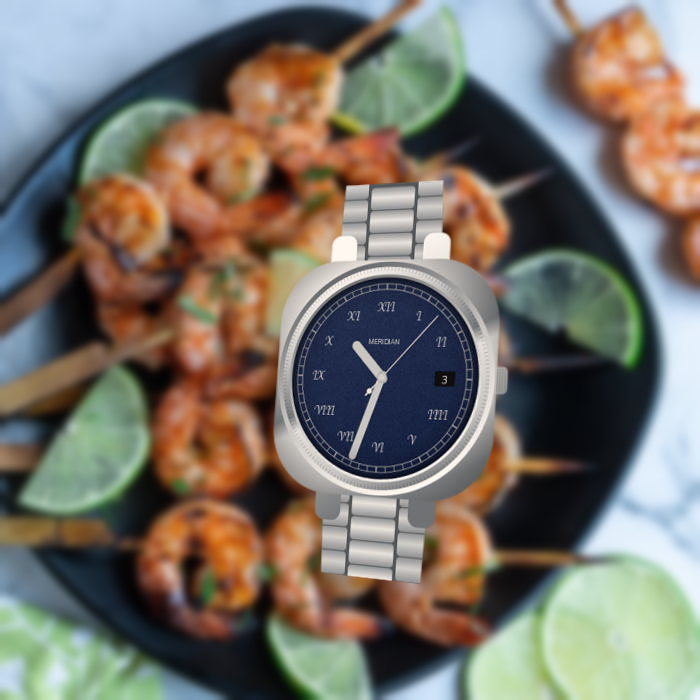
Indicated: **10:33:07**
